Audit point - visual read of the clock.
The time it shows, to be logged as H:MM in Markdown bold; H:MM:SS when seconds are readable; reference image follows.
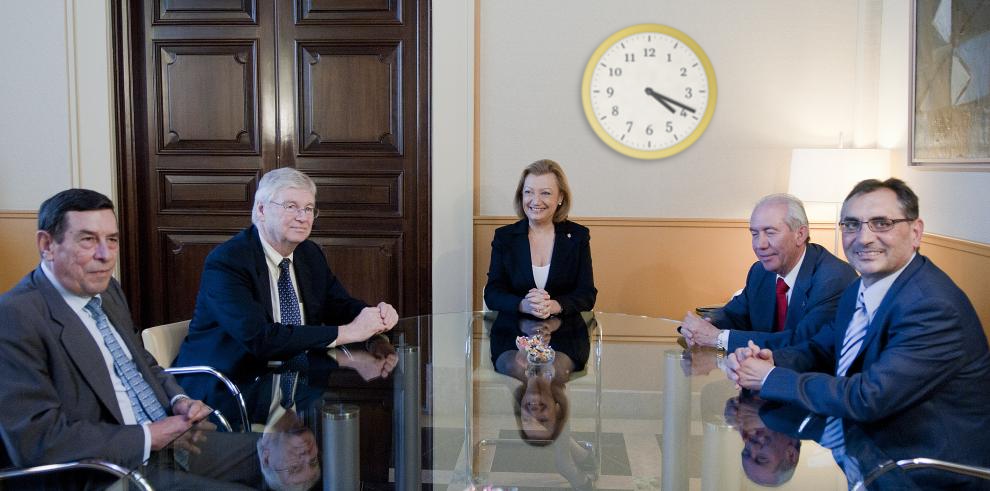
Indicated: **4:19**
